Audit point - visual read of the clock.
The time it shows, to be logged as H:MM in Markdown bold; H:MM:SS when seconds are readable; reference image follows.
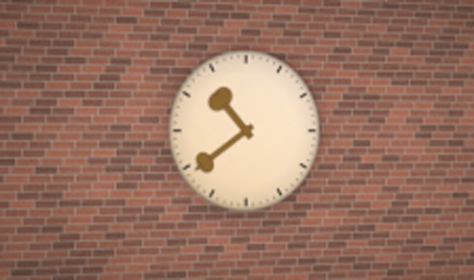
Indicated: **10:39**
